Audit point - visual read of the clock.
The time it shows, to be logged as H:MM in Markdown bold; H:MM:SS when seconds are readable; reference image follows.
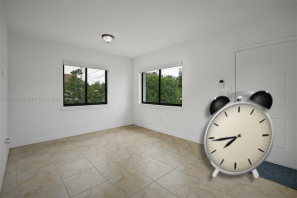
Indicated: **7:44**
